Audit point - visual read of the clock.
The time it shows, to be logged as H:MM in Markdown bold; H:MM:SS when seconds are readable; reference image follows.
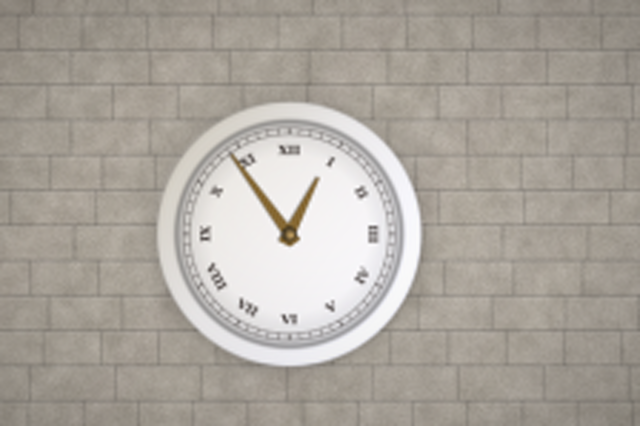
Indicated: **12:54**
